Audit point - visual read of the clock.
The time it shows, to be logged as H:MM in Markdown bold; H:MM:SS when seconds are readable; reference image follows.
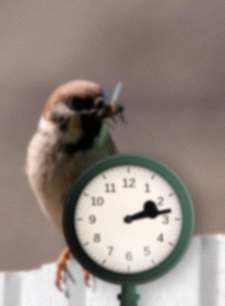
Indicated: **2:13**
